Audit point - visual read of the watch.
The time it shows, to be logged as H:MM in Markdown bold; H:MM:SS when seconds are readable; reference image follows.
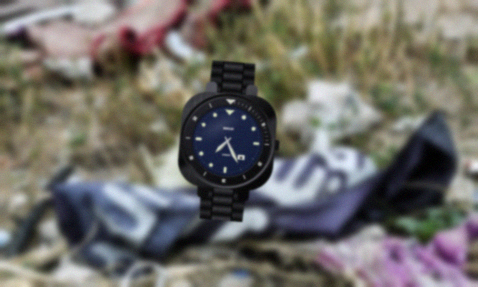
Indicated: **7:25**
